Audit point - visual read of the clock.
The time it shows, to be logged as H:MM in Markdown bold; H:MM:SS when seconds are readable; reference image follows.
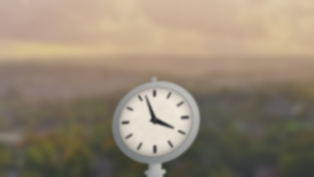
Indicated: **3:57**
